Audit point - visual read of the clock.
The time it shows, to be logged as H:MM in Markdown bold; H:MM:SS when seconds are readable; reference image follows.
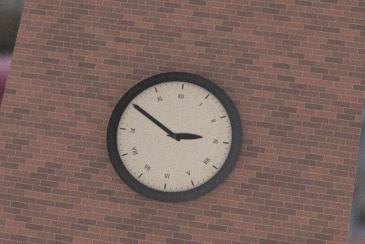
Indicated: **2:50**
